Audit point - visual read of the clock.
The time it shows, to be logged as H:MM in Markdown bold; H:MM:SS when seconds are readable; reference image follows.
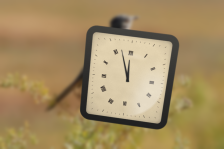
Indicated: **11:57**
